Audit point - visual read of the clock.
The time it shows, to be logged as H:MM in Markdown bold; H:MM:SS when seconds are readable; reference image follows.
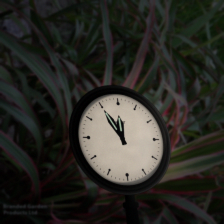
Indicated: **11:55**
